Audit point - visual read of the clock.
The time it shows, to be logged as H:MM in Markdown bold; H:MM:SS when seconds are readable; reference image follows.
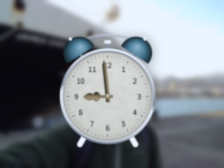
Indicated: **8:59**
